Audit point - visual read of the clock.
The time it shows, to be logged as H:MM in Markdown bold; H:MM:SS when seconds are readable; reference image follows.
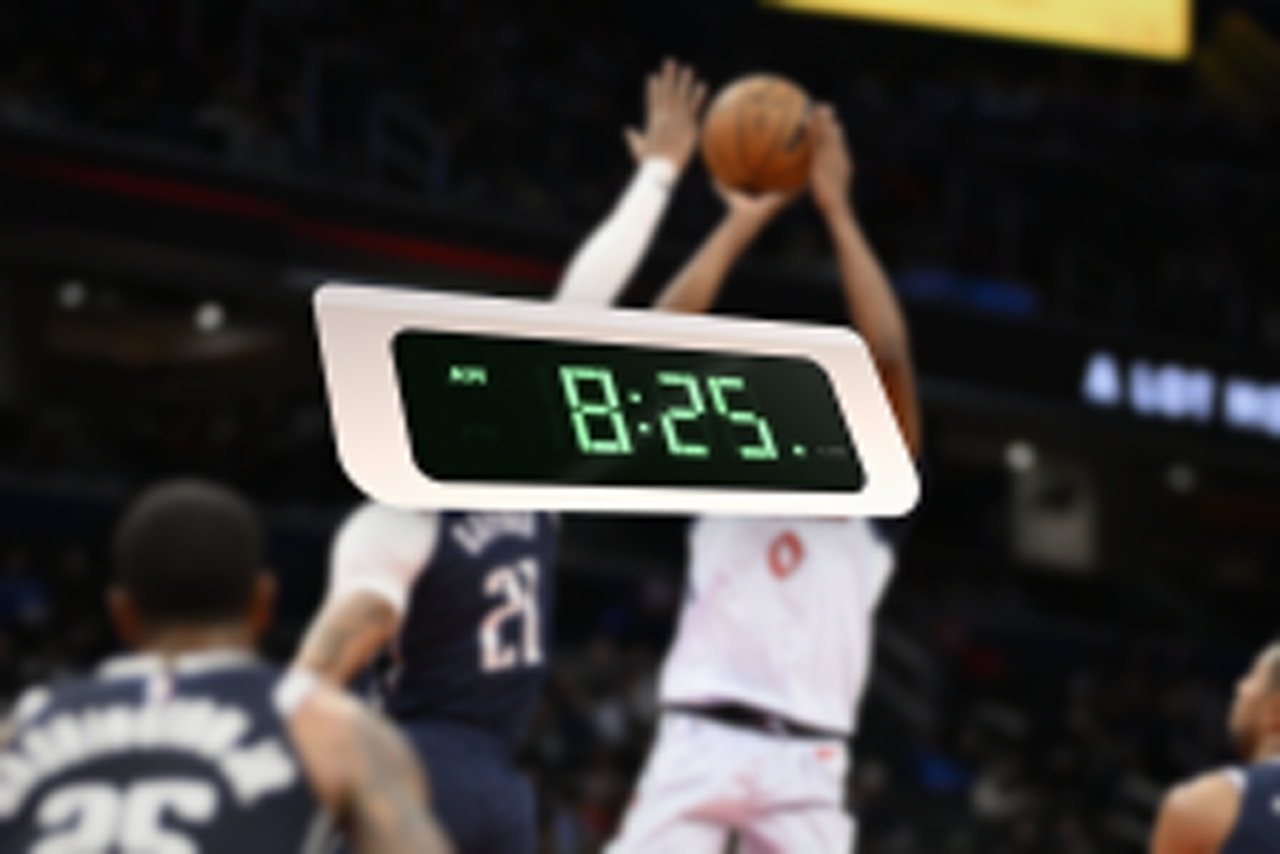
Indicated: **8:25**
